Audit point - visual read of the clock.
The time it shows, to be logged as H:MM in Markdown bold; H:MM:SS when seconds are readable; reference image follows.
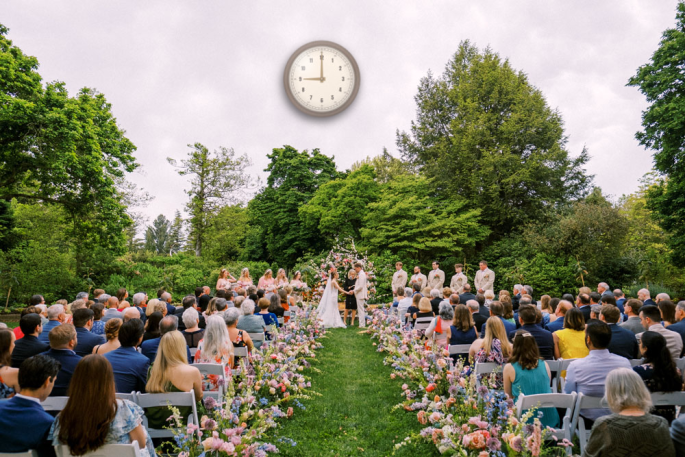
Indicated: **9:00**
